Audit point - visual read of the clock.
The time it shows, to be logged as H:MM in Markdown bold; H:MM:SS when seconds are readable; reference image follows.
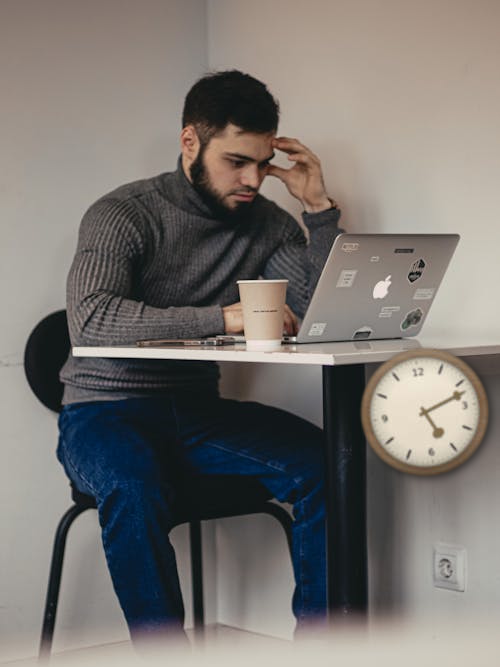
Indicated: **5:12**
